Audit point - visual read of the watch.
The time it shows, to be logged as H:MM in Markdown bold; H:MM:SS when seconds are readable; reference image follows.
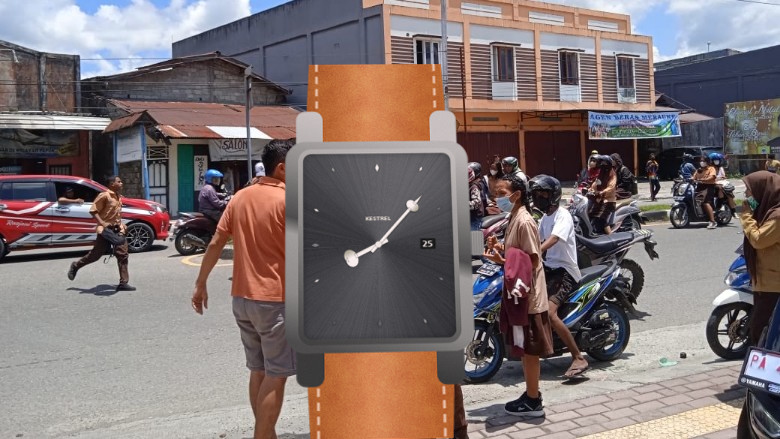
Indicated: **8:07**
